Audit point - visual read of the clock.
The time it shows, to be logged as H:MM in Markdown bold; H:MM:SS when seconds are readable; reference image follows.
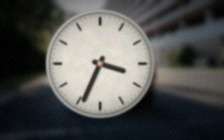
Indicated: **3:34**
